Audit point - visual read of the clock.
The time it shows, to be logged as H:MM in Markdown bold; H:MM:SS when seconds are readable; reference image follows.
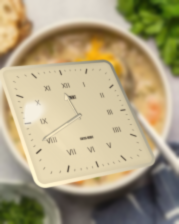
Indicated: **11:41**
